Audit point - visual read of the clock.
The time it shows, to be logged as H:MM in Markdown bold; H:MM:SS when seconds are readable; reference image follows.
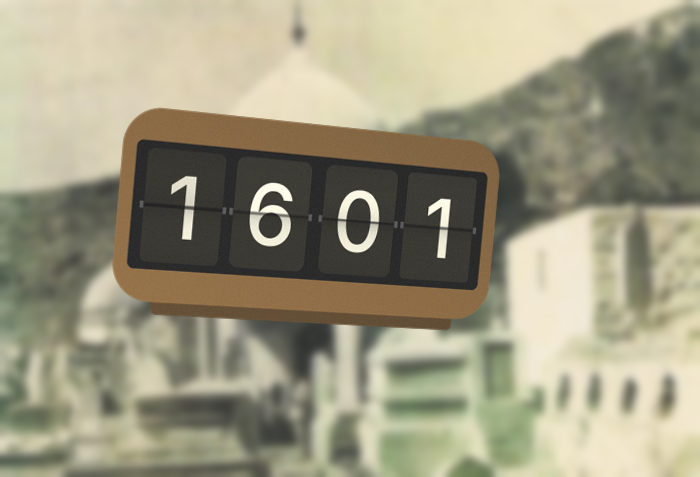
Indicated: **16:01**
